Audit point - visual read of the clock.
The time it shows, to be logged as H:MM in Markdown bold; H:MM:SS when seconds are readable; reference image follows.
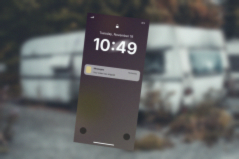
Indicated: **10:49**
